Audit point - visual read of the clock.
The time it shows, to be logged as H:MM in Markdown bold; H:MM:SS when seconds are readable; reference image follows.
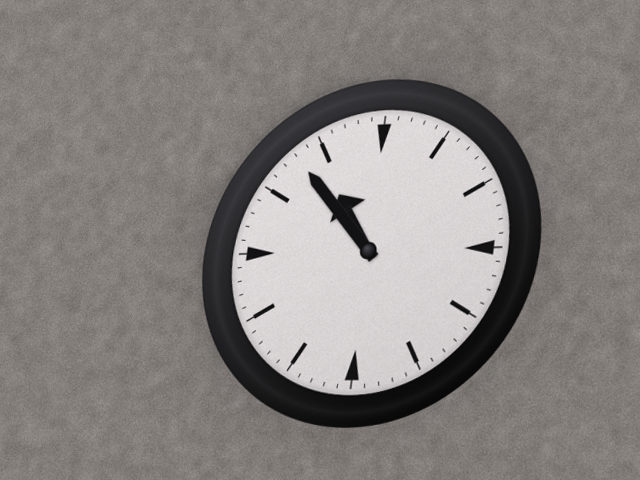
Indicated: **10:53**
